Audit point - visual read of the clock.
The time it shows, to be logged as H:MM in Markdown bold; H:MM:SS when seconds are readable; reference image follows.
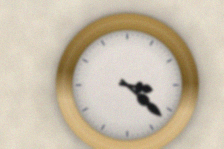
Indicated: **3:22**
